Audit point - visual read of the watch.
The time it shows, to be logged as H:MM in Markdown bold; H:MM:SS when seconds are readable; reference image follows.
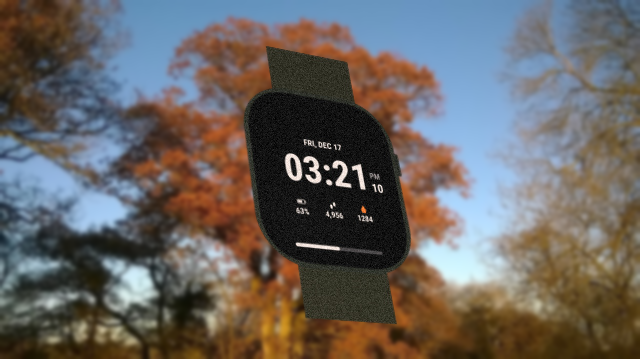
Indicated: **3:21:10**
